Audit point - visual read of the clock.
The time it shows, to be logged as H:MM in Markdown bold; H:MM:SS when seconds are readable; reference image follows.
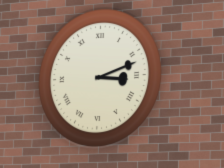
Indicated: **3:12**
